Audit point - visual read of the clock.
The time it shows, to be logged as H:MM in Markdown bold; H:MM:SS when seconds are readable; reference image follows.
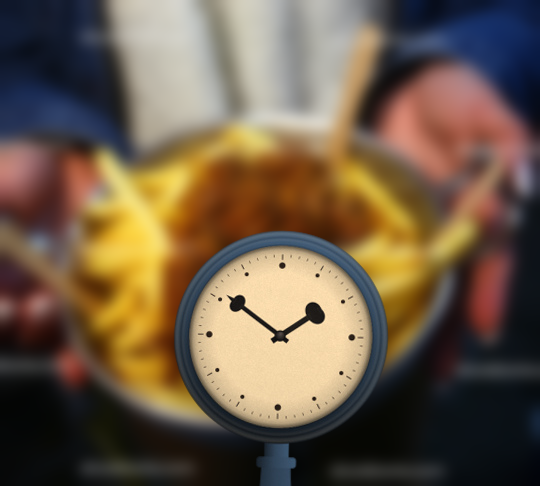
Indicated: **1:51**
